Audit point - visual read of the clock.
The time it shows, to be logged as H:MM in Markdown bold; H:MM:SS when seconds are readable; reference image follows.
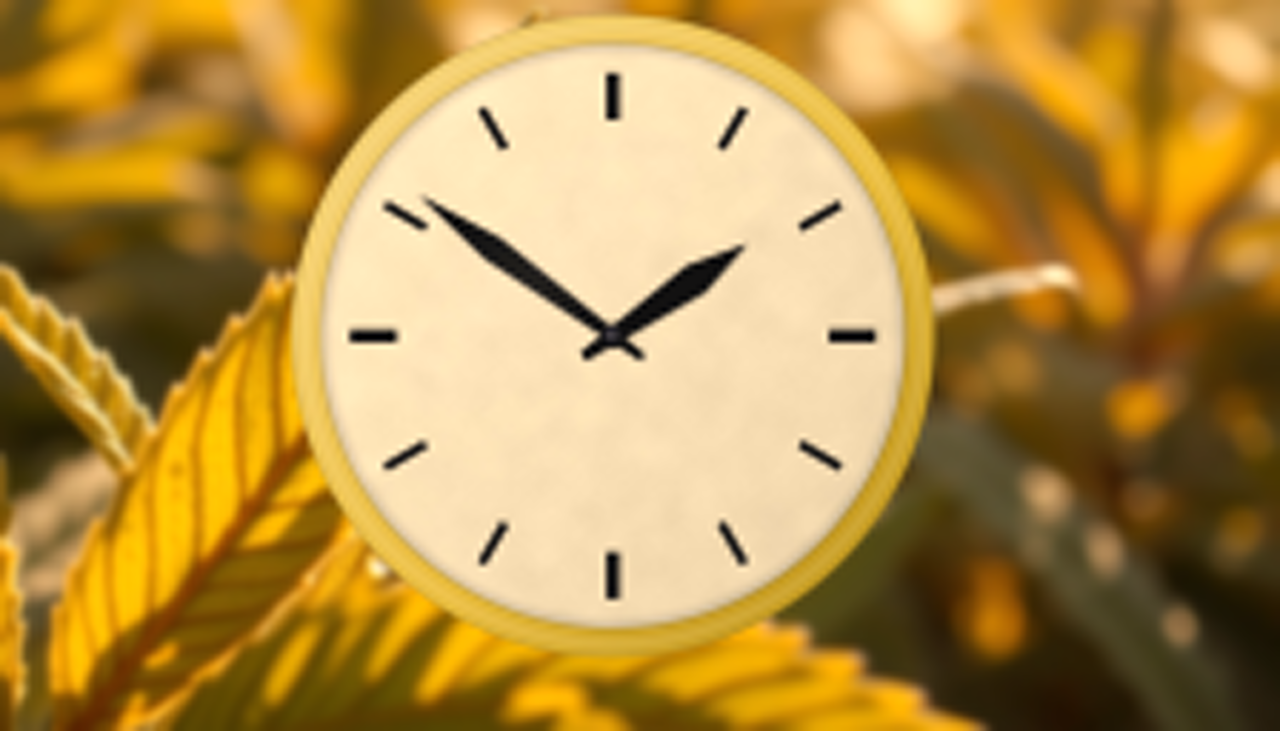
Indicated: **1:51**
